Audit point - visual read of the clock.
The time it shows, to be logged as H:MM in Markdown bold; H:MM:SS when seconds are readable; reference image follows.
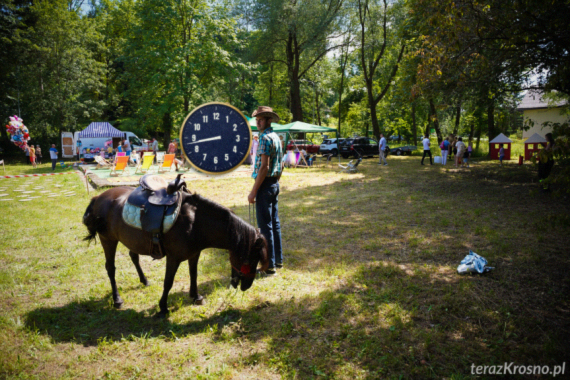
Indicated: **8:43**
